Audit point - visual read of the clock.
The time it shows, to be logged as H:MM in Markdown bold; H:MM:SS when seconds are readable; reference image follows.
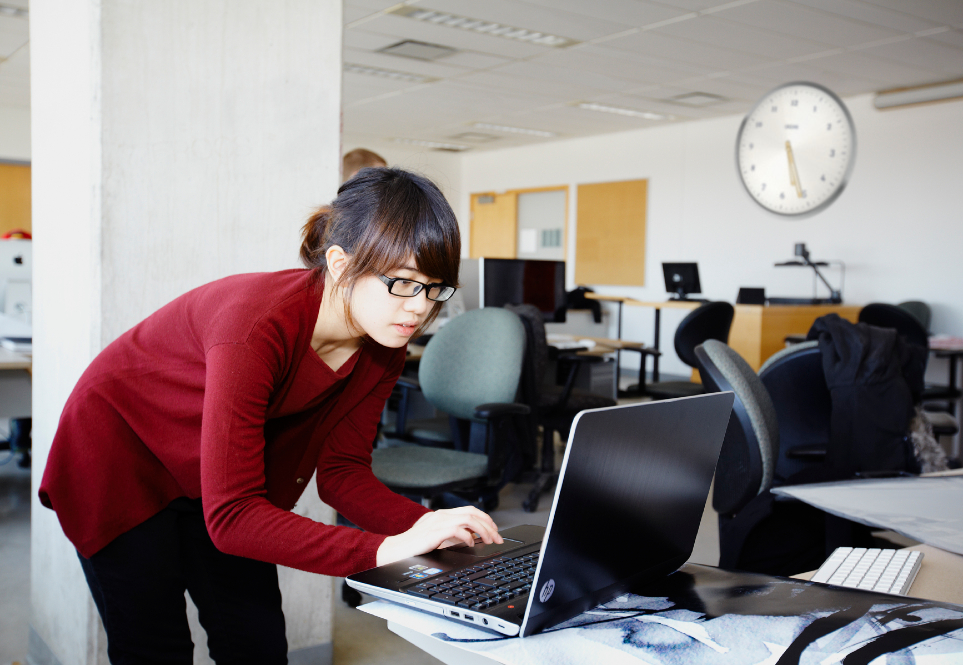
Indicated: **5:26**
